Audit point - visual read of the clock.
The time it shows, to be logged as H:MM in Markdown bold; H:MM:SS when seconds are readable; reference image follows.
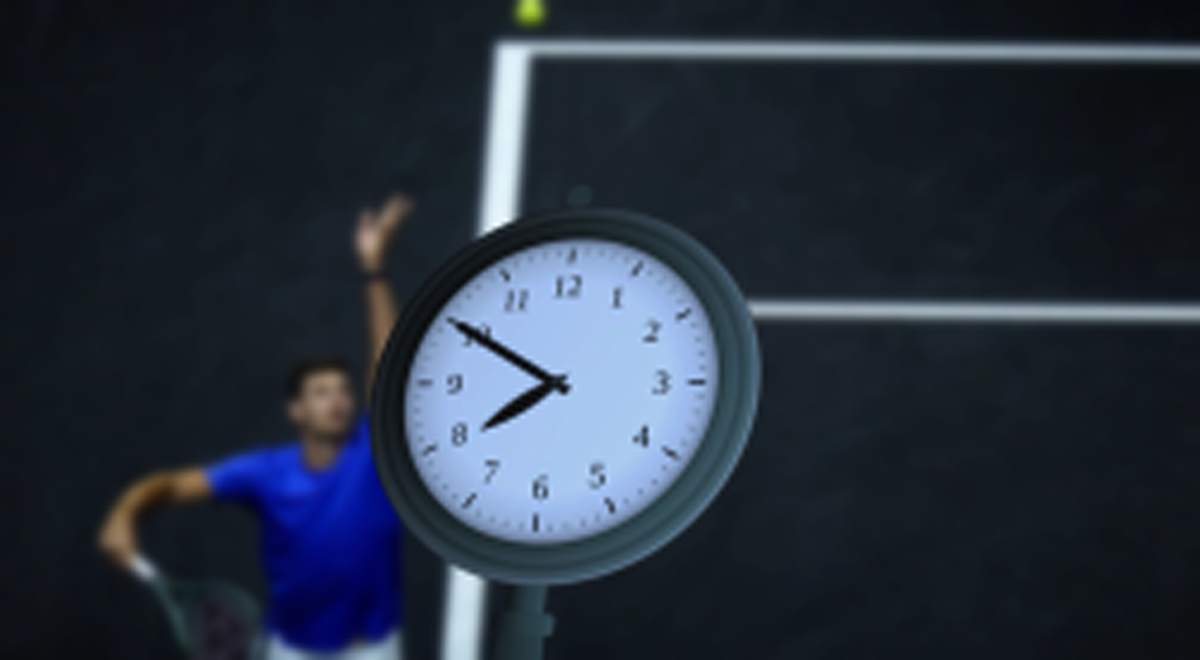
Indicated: **7:50**
